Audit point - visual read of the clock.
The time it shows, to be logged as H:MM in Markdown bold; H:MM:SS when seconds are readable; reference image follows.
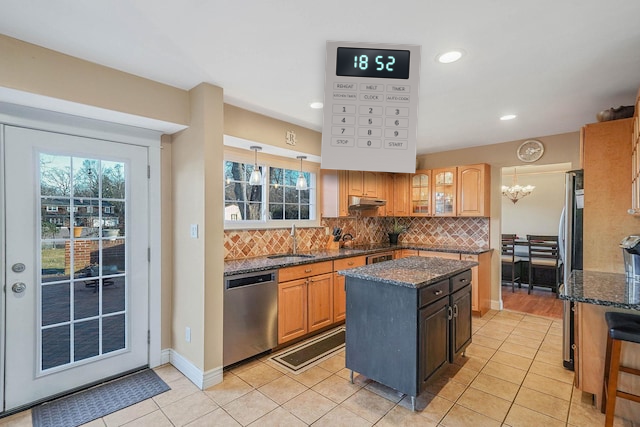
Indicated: **18:52**
